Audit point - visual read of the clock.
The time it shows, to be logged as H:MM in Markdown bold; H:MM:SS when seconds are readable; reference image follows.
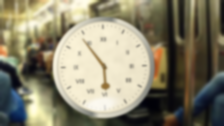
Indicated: **5:54**
